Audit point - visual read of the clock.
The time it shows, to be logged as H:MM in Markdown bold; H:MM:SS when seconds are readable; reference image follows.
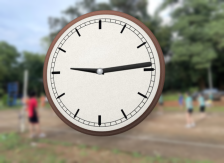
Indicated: **9:14**
